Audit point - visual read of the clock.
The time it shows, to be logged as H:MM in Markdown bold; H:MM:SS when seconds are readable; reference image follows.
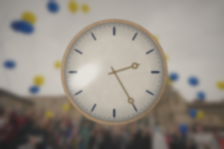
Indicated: **2:25**
